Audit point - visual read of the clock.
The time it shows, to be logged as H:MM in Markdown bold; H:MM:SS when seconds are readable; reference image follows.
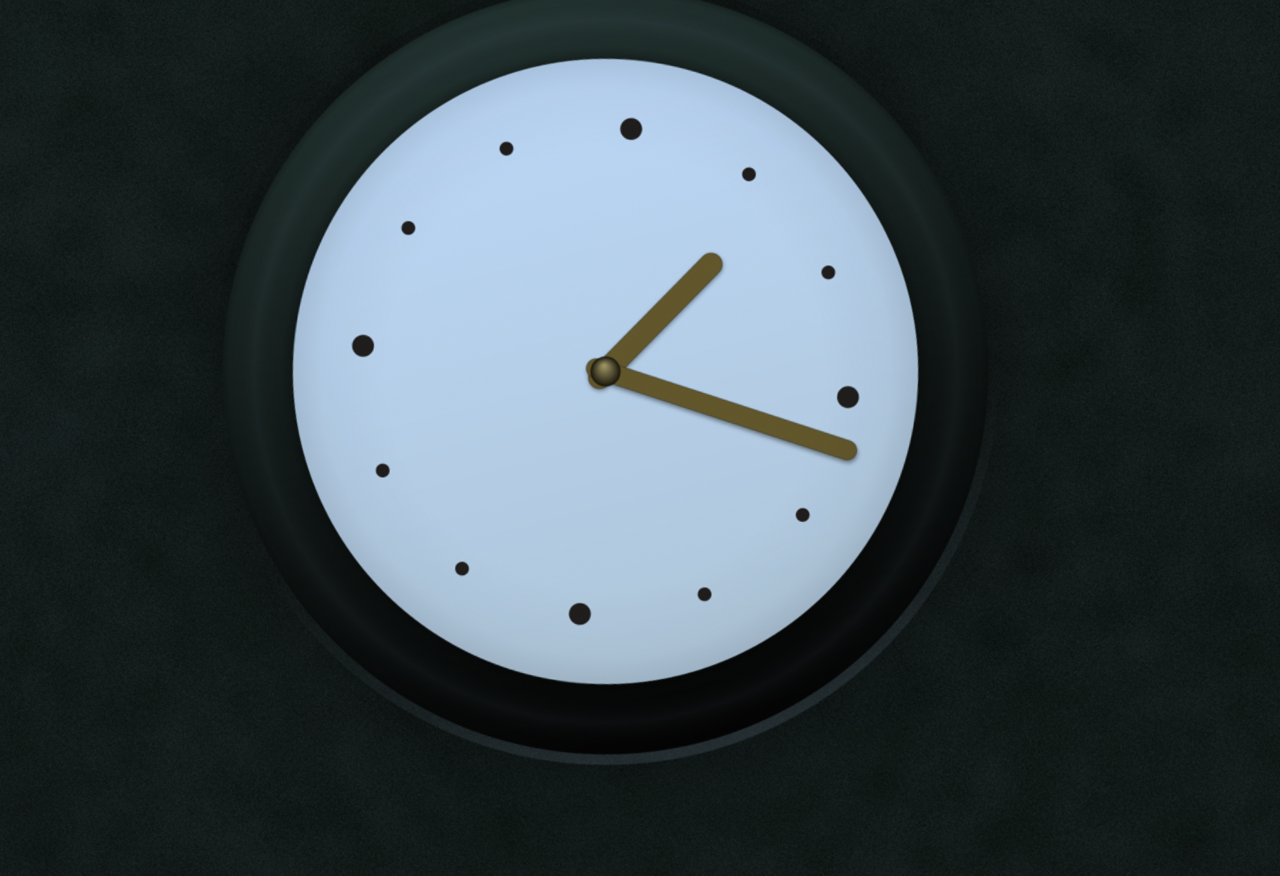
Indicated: **1:17**
